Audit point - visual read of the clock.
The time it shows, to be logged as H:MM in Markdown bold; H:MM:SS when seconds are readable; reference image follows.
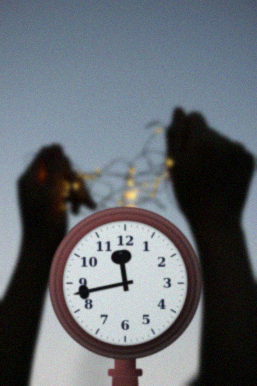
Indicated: **11:43**
